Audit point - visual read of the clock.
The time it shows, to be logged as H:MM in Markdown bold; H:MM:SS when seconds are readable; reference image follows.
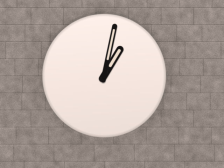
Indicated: **1:02**
